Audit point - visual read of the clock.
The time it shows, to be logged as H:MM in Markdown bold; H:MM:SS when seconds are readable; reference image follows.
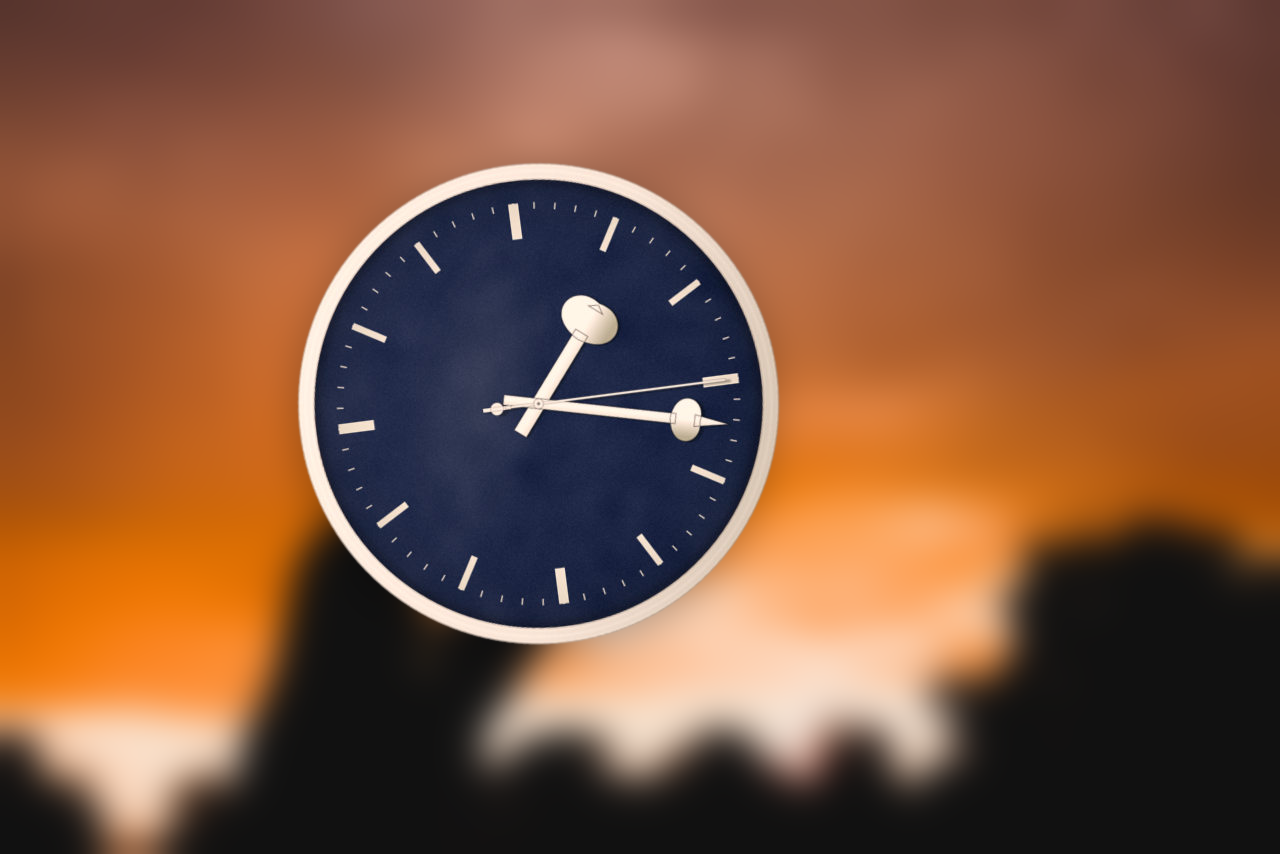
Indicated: **1:17:15**
